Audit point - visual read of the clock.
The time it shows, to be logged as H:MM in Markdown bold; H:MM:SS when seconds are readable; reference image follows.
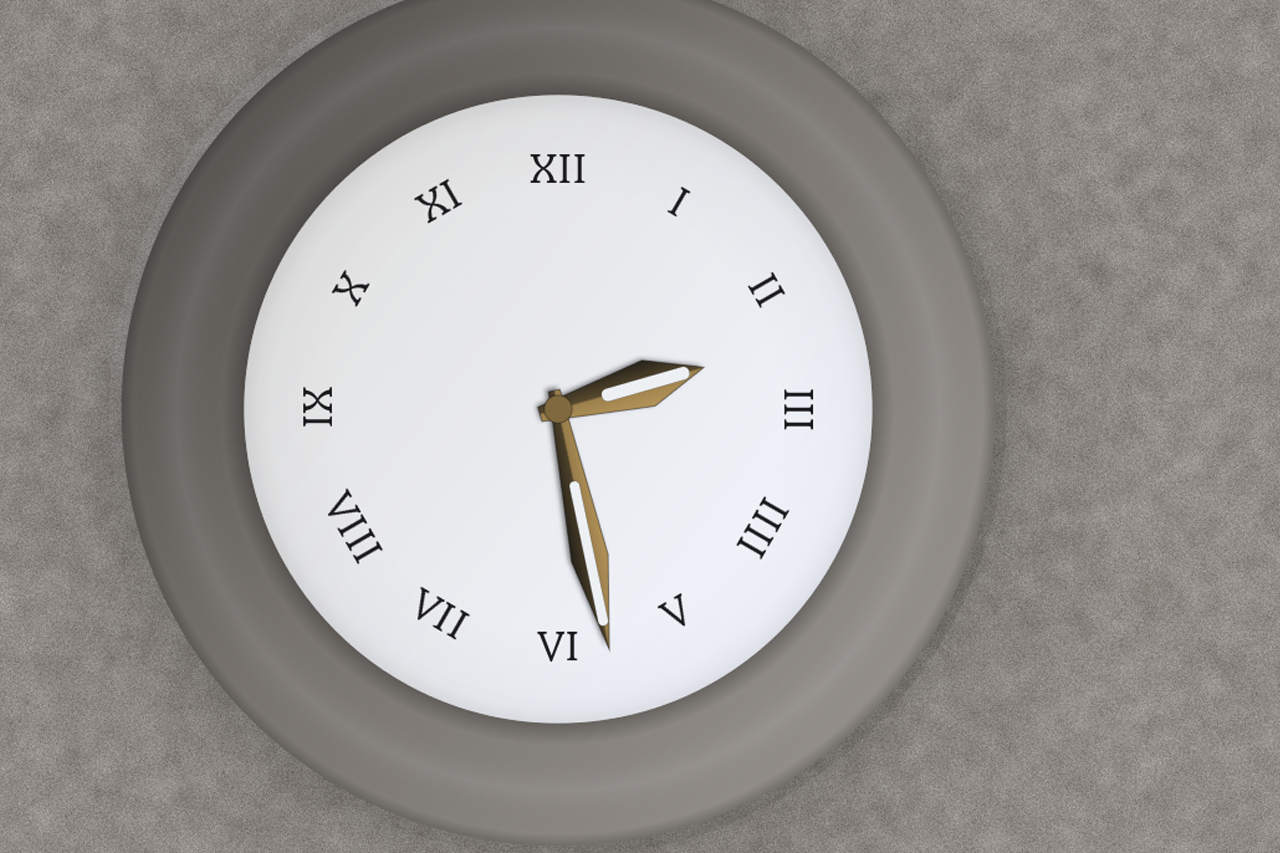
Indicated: **2:28**
